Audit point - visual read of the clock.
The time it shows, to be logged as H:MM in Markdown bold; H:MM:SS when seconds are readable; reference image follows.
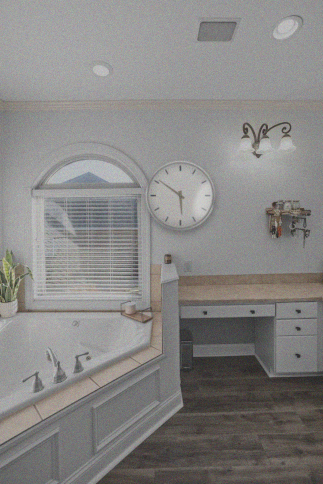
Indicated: **5:51**
